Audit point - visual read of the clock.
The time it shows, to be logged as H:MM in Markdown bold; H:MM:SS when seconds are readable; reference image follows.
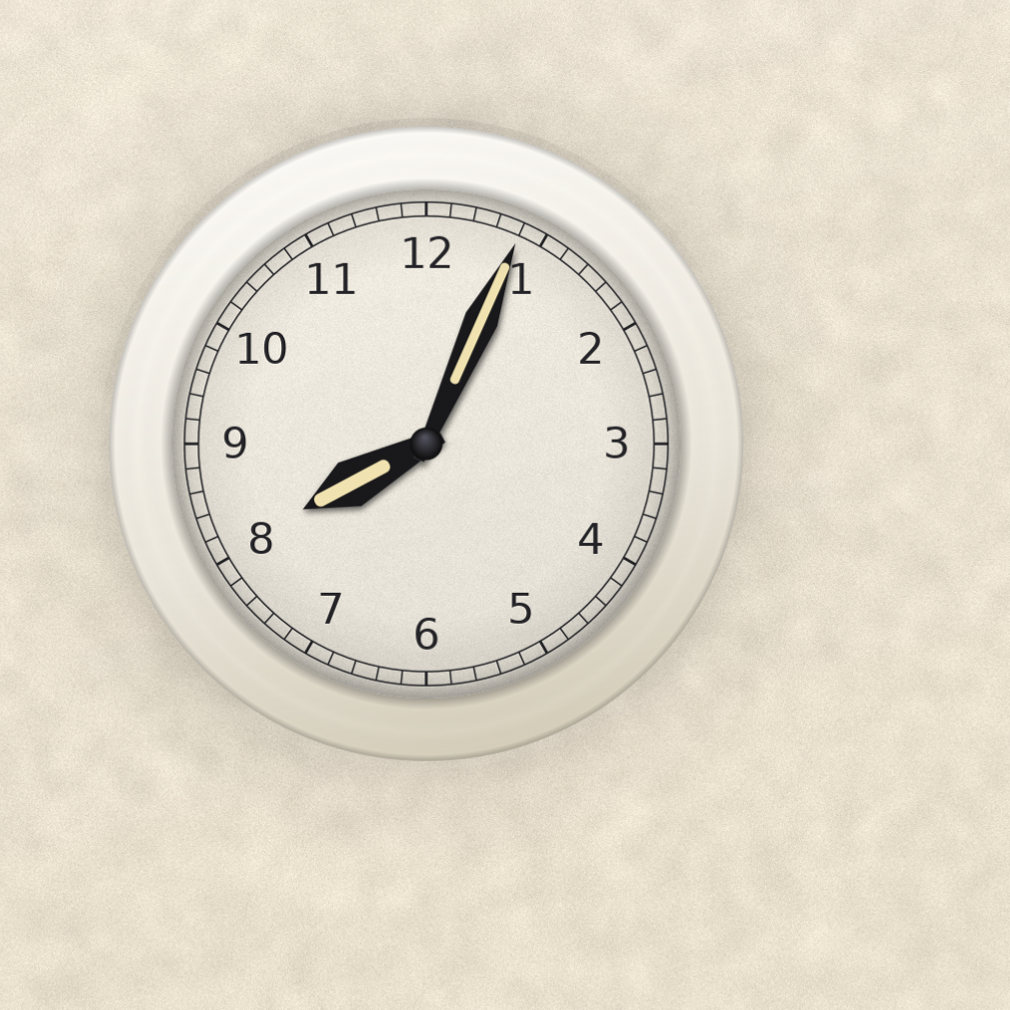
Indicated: **8:04**
